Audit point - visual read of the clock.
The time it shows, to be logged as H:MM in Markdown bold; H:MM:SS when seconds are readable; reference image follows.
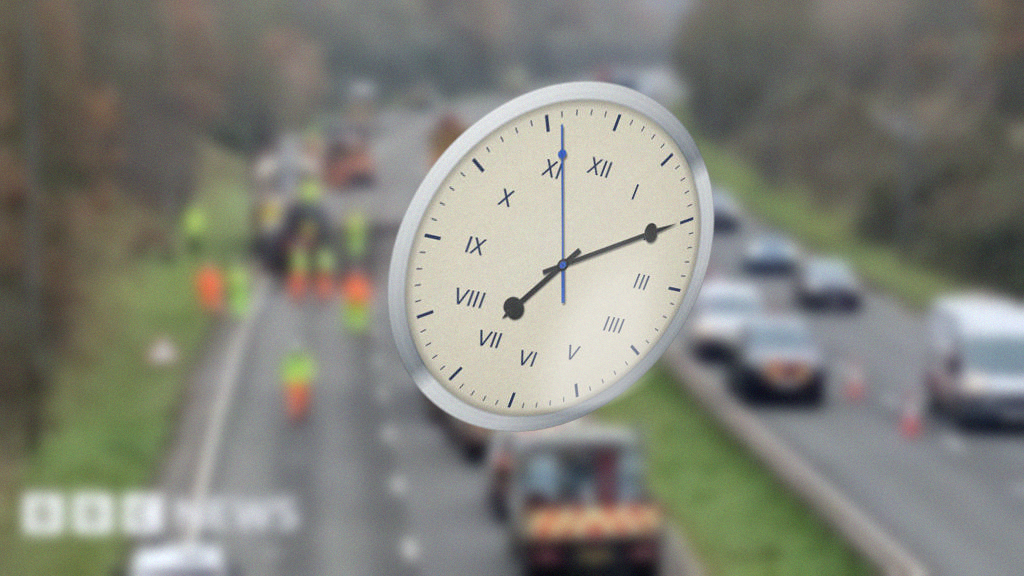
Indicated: **7:09:56**
